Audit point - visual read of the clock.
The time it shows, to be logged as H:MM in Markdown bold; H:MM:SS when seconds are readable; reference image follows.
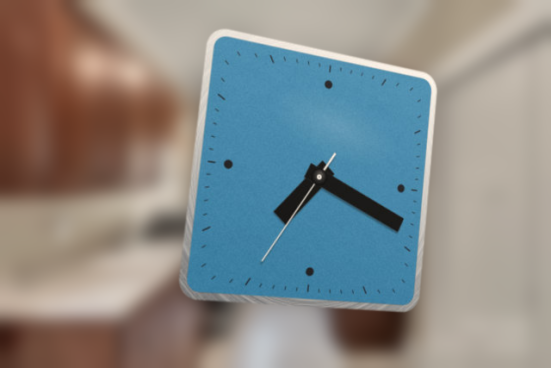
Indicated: **7:18:35**
